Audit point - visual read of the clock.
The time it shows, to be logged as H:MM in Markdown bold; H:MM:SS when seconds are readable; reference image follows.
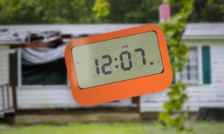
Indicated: **12:07**
